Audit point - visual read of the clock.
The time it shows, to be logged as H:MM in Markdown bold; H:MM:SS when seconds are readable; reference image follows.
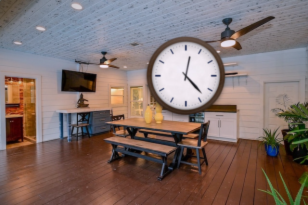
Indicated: **12:23**
